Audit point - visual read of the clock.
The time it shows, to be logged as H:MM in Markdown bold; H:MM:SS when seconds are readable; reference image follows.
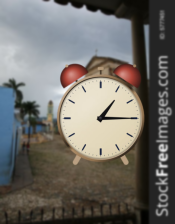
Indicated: **1:15**
